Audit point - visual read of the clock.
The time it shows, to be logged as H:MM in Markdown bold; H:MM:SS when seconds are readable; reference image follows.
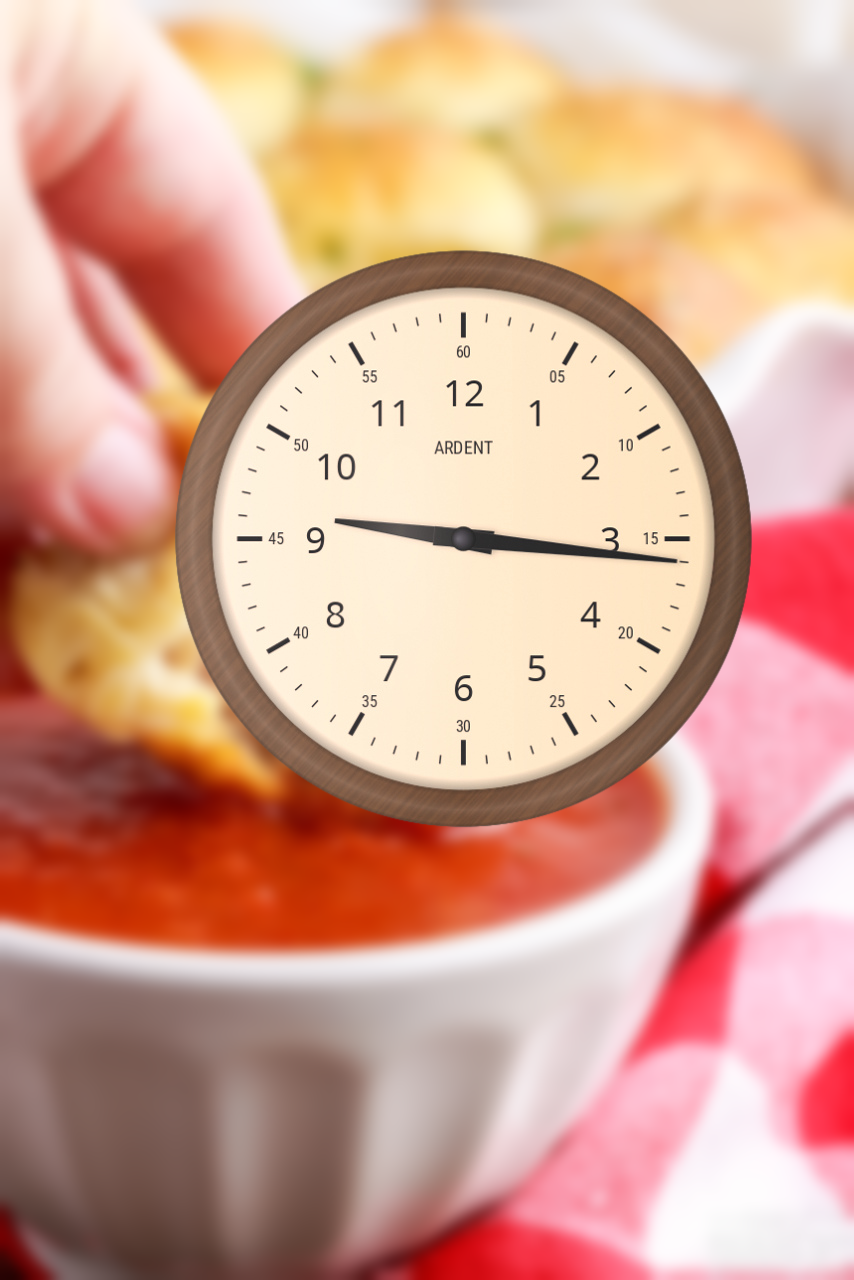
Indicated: **9:16**
